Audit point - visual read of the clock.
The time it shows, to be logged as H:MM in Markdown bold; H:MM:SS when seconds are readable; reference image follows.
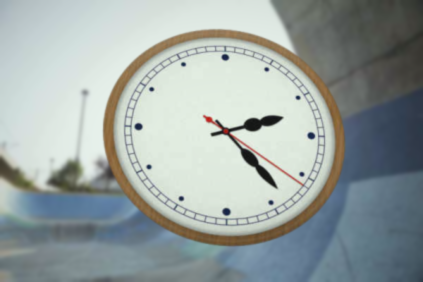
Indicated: **2:23:21**
